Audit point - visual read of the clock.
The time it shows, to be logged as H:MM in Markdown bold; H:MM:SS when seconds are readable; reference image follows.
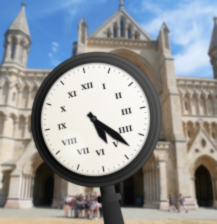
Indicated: **5:23**
